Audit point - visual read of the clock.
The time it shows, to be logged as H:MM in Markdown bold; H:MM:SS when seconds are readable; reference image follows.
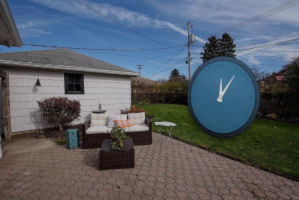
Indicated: **12:06**
